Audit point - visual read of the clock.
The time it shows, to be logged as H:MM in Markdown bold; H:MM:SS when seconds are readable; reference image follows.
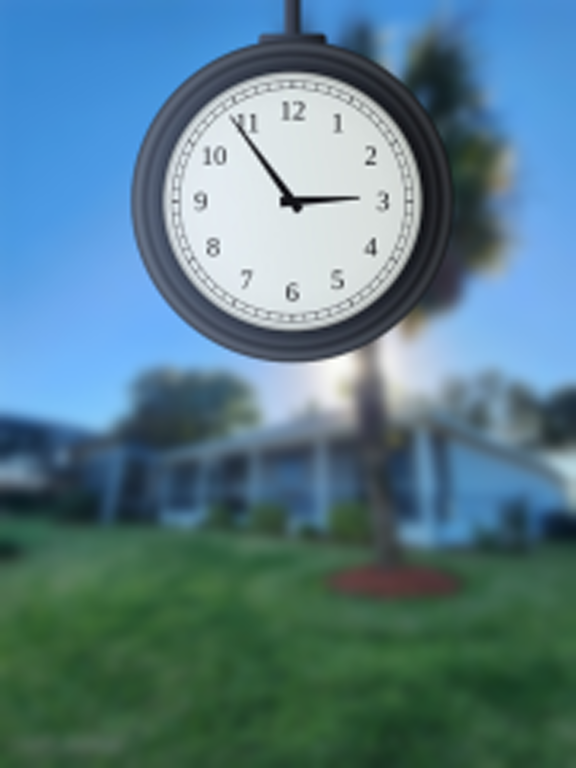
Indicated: **2:54**
